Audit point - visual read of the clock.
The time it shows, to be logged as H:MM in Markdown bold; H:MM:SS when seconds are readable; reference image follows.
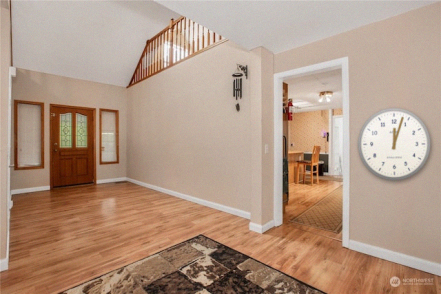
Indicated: **12:03**
